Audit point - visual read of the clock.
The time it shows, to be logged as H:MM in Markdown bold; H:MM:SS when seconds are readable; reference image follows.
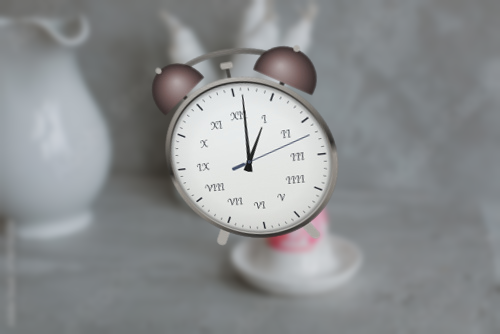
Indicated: **1:01:12**
